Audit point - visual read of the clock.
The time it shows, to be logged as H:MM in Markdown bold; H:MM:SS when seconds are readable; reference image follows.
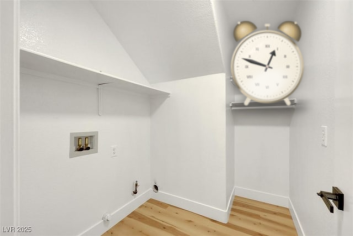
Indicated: **12:48**
